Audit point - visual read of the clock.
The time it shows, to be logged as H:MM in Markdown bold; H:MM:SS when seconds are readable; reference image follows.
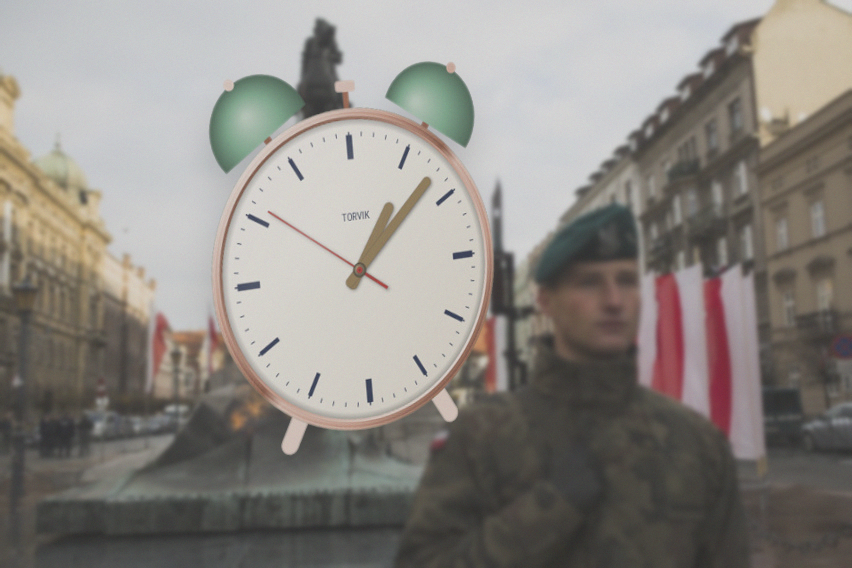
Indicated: **1:07:51**
